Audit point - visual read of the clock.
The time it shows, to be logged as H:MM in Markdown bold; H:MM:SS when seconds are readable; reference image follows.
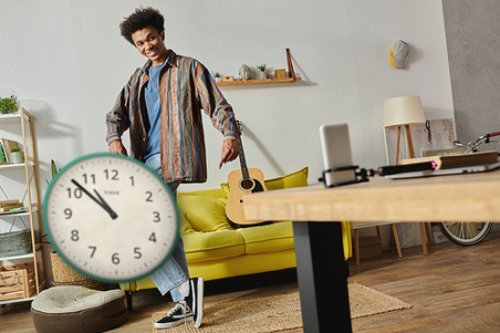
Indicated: **10:52**
